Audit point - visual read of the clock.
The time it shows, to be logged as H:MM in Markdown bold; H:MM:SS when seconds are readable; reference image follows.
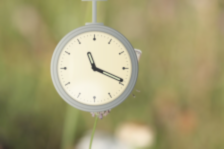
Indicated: **11:19**
